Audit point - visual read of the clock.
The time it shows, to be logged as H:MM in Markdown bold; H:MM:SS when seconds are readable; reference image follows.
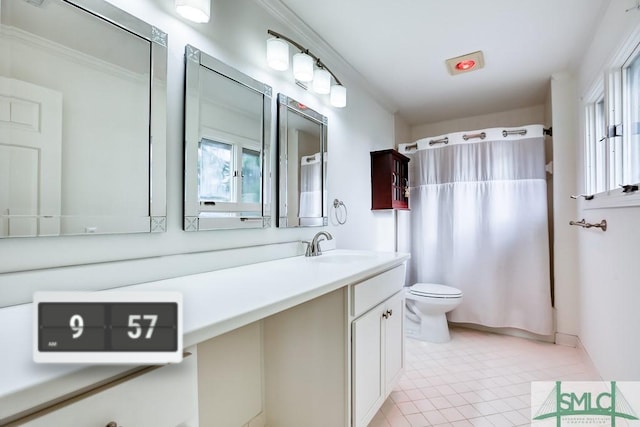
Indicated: **9:57**
